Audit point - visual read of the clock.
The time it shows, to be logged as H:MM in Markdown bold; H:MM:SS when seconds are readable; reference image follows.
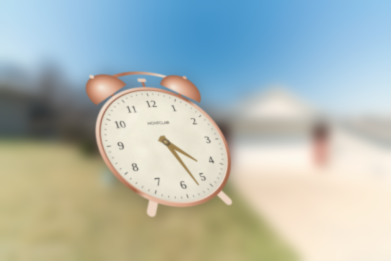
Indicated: **4:27**
